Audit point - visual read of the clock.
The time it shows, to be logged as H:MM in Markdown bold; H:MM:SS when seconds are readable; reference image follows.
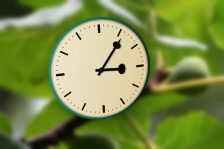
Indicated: **3:06**
